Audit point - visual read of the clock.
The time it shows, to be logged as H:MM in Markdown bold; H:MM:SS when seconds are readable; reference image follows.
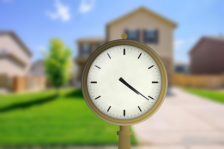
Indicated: **4:21**
